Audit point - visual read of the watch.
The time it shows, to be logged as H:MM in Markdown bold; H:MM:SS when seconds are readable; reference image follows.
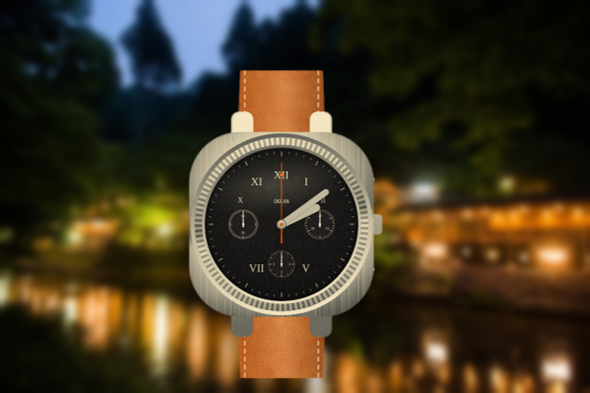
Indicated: **2:09**
